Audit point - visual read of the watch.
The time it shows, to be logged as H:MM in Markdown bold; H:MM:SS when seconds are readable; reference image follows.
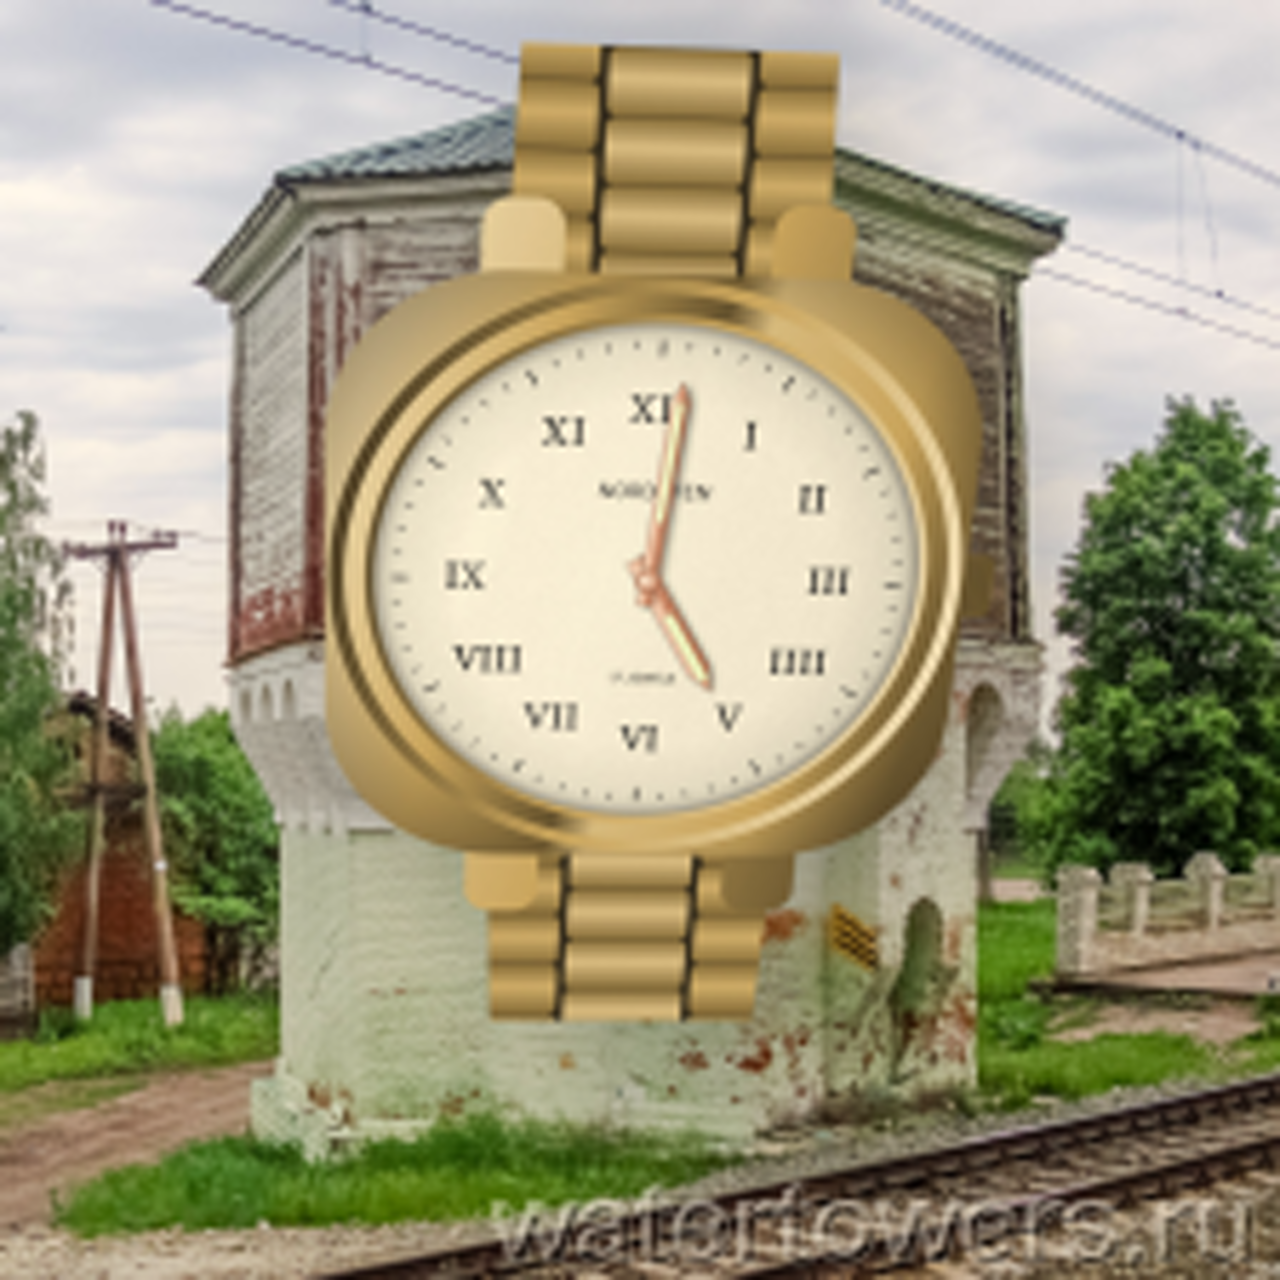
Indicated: **5:01**
